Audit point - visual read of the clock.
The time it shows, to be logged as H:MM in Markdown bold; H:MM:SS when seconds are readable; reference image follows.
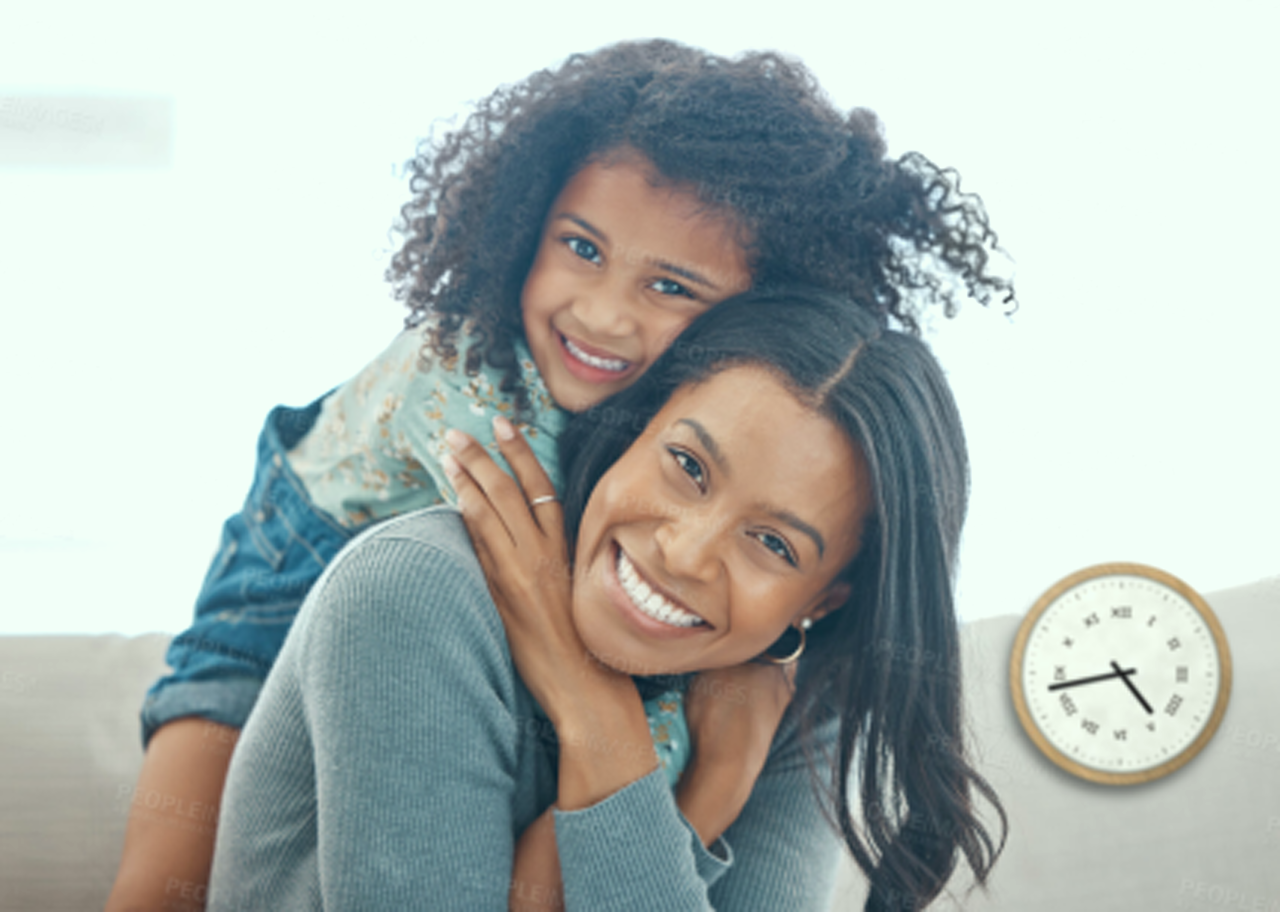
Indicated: **4:43**
